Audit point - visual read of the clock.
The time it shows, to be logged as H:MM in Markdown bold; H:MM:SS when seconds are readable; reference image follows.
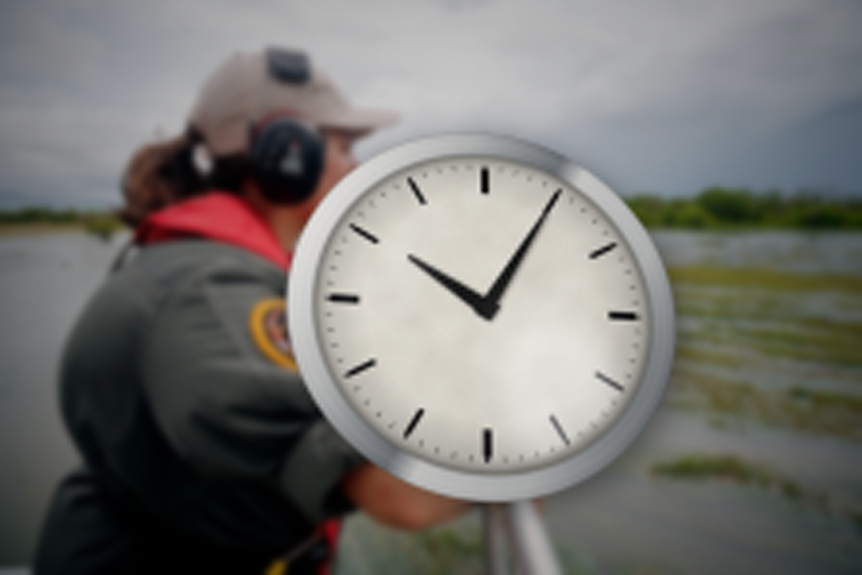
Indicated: **10:05**
